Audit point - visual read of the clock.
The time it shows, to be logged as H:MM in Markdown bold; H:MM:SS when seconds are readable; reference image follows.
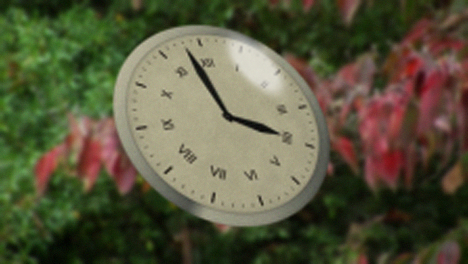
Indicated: **3:58**
